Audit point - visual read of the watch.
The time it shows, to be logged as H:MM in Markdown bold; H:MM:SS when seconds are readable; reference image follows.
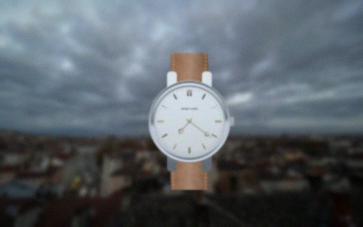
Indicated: **7:21**
